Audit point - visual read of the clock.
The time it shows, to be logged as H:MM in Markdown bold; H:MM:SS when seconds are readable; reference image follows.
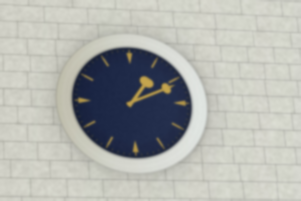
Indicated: **1:11**
